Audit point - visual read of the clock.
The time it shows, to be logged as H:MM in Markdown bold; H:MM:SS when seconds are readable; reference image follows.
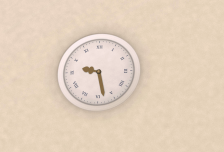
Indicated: **9:28**
